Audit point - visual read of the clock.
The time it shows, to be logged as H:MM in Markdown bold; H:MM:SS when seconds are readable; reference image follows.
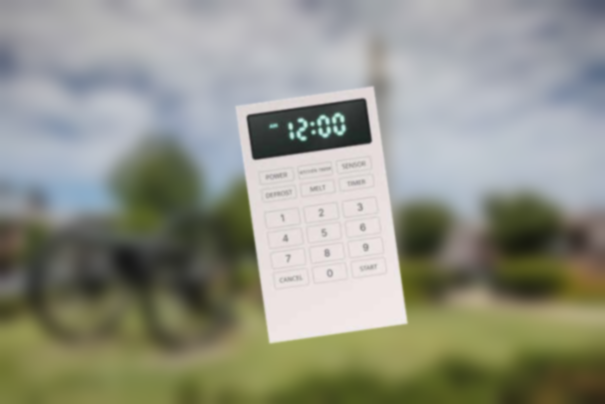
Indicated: **12:00**
